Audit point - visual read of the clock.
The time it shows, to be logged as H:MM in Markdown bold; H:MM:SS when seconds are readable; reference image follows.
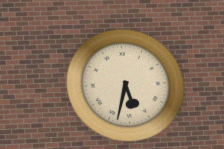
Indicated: **5:33**
